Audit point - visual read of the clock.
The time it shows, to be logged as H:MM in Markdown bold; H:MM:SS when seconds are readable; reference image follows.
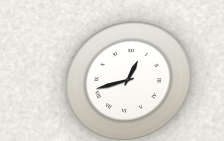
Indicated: **12:42**
